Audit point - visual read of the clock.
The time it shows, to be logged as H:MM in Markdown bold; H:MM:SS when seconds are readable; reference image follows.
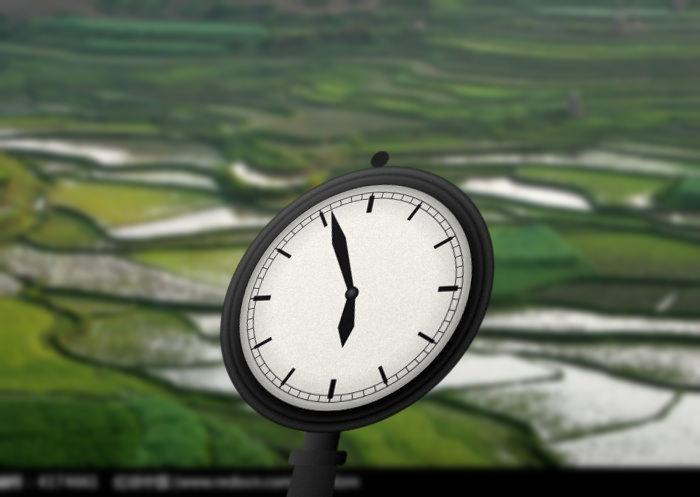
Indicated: **5:56**
